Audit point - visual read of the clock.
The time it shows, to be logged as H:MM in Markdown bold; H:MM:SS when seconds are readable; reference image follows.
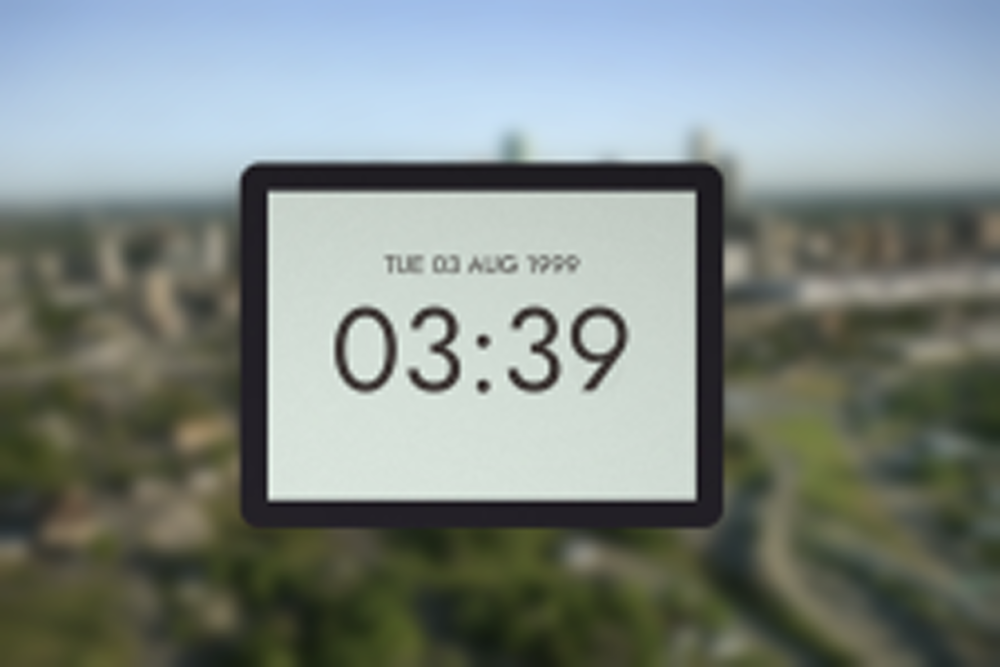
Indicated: **3:39**
